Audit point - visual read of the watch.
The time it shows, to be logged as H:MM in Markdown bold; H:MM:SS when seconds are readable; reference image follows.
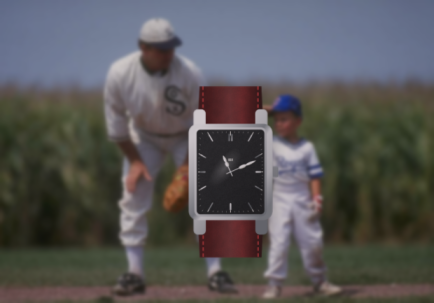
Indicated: **11:11**
